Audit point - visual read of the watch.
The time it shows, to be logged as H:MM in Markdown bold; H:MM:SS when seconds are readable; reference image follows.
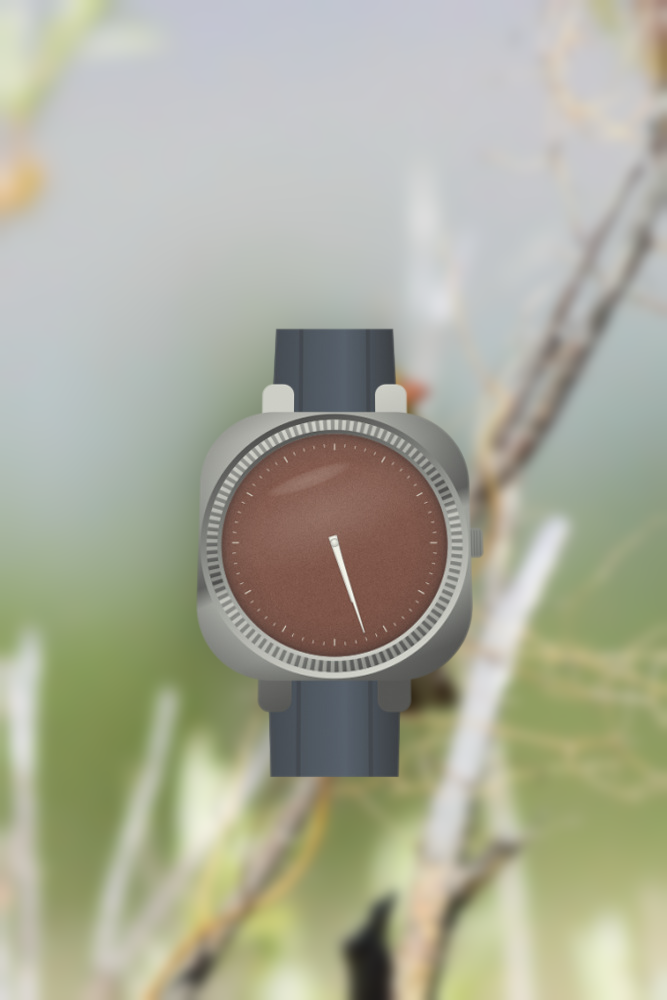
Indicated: **5:27**
